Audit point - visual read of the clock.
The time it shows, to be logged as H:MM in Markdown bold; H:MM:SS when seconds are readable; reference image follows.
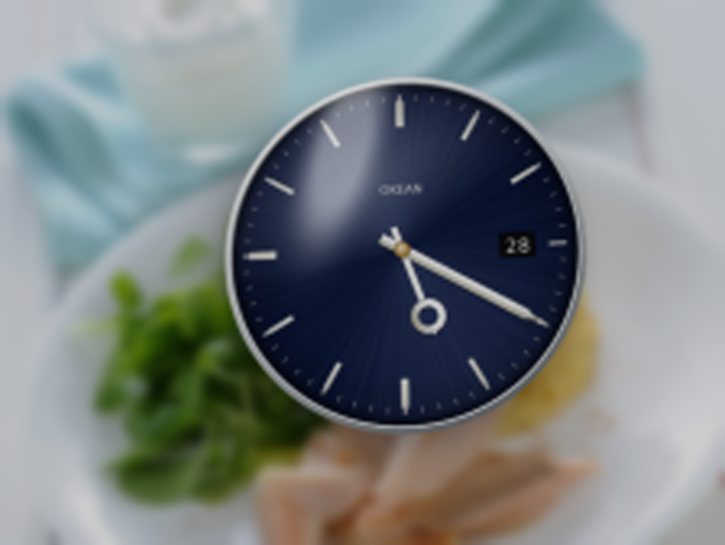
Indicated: **5:20**
